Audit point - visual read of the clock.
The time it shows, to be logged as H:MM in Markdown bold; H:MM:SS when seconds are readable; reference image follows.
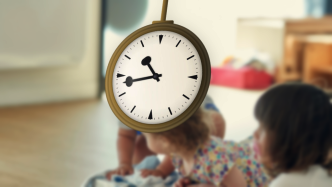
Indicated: **10:43**
